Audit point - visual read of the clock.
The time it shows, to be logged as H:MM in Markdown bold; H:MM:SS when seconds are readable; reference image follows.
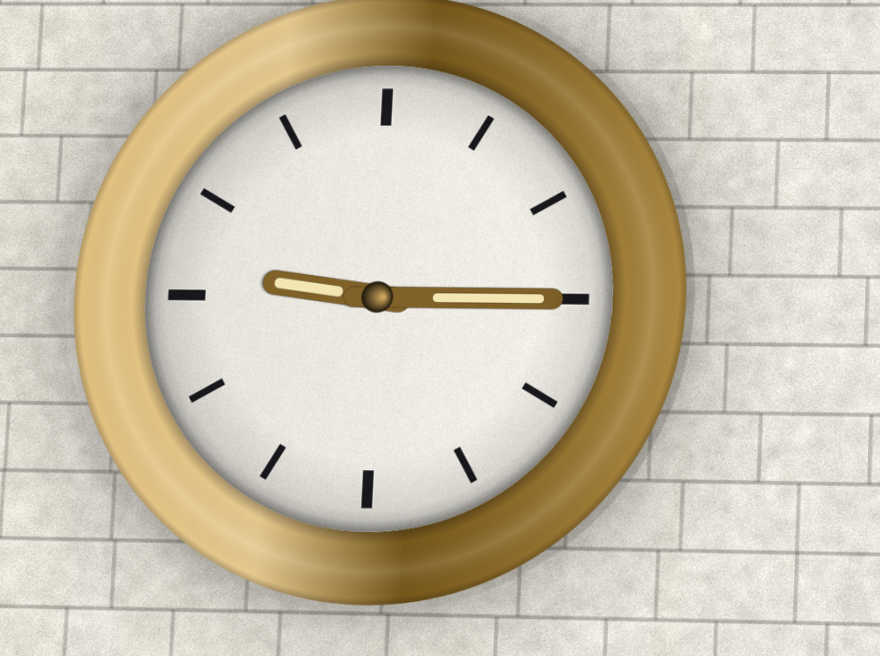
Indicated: **9:15**
